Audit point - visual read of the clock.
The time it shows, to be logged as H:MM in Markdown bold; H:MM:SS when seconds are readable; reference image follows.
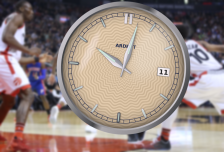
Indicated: **10:02**
